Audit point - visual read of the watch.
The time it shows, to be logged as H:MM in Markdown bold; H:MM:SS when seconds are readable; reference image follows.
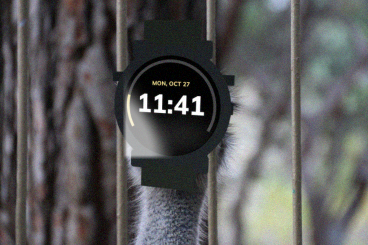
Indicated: **11:41**
